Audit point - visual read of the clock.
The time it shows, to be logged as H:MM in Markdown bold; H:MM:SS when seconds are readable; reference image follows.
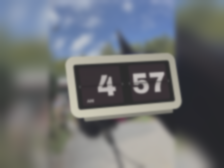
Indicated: **4:57**
